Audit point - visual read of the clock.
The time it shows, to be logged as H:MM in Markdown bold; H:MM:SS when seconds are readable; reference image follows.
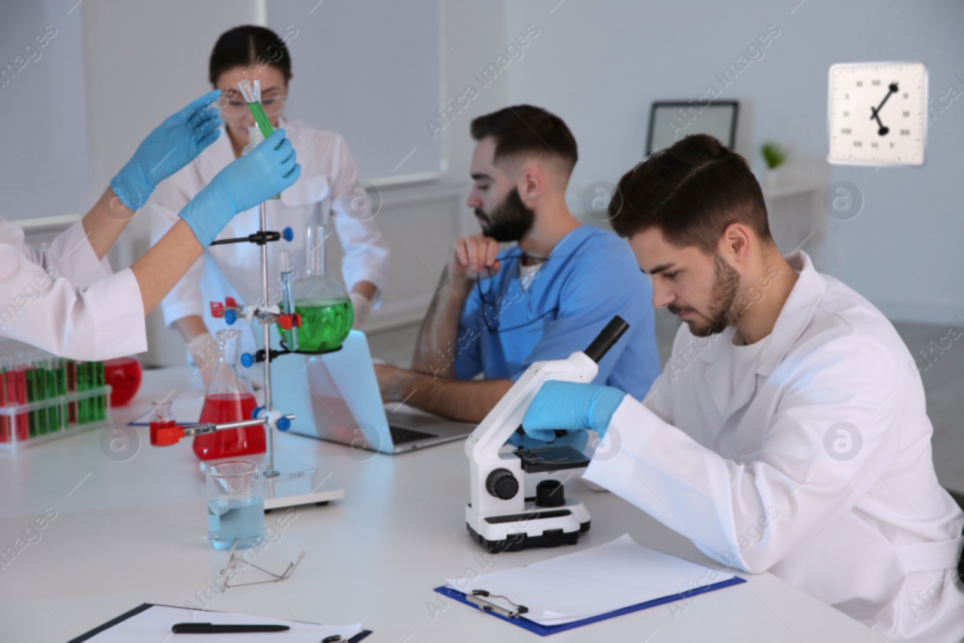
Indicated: **5:06**
